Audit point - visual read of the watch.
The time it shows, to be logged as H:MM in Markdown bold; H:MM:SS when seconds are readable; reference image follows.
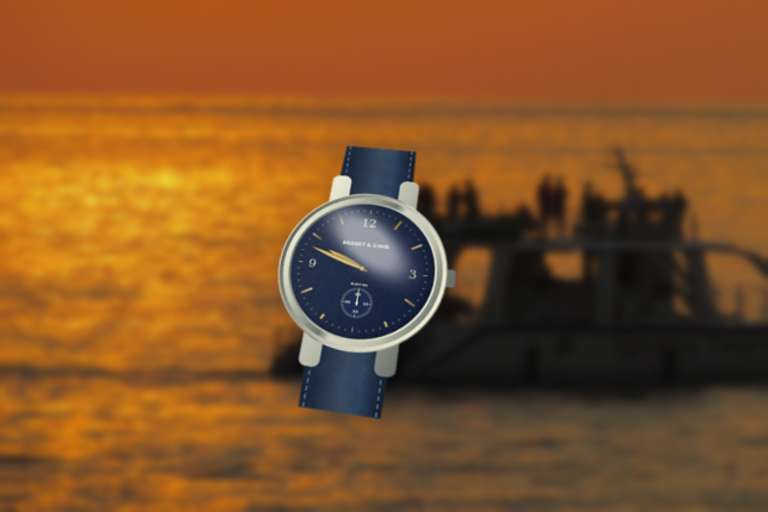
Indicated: **9:48**
